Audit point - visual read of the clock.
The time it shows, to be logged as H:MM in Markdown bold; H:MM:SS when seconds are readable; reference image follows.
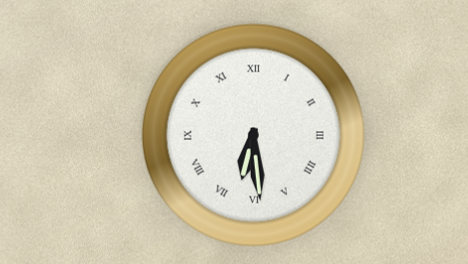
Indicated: **6:29**
